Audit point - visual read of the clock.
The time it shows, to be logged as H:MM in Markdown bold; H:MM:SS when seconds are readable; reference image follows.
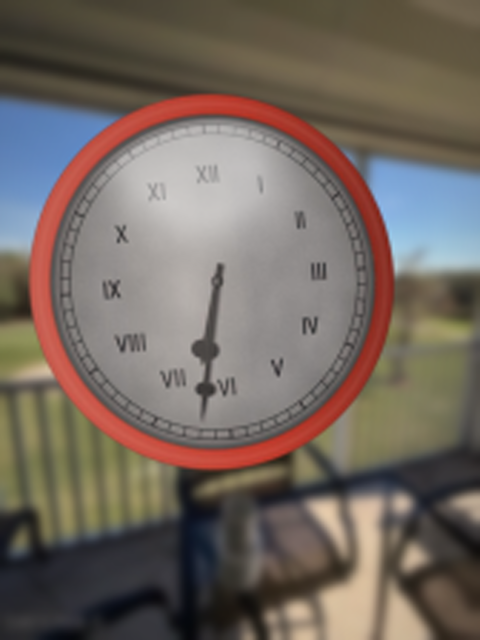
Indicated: **6:32**
